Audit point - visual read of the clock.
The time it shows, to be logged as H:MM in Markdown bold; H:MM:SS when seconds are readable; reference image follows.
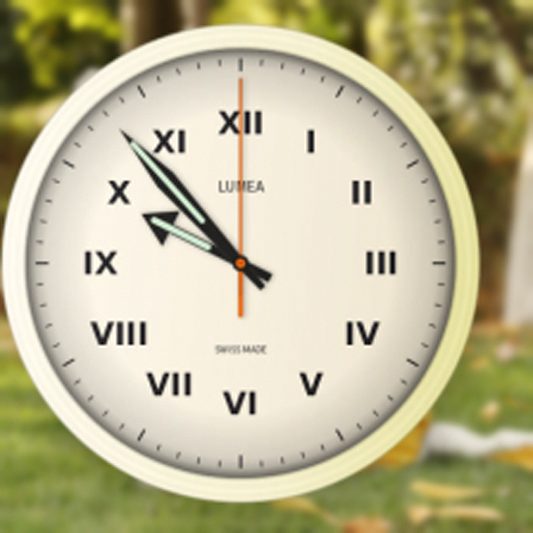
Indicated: **9:53:00**
